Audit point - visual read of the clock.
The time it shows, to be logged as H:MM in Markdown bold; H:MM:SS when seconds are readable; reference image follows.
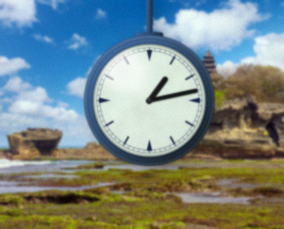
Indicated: **1:13**
